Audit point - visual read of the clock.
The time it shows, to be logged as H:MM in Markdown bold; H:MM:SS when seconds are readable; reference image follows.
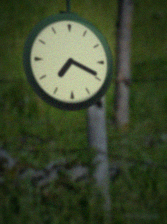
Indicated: **7:19**
